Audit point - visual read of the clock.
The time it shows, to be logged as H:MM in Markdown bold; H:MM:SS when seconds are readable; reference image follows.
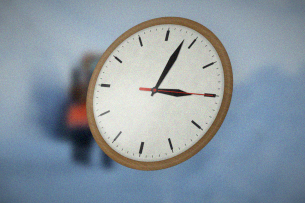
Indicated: **3:03:15**
